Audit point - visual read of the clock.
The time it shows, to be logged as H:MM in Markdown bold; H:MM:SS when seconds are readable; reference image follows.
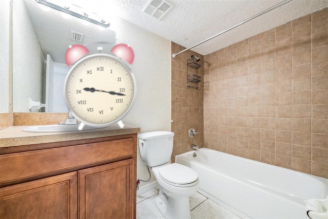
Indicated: **9:17**
